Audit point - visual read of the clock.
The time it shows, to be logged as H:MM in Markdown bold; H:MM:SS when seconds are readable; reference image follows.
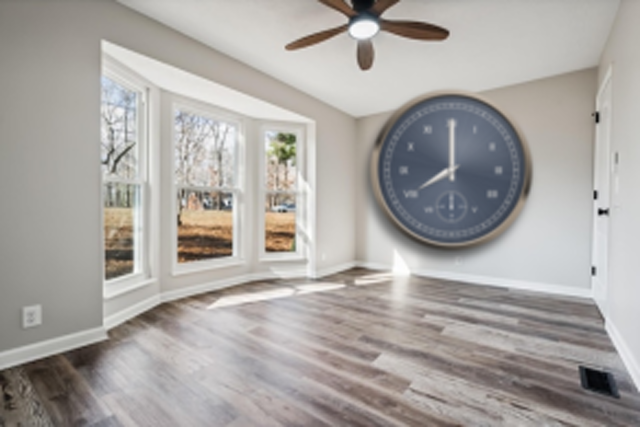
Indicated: **8:00**
